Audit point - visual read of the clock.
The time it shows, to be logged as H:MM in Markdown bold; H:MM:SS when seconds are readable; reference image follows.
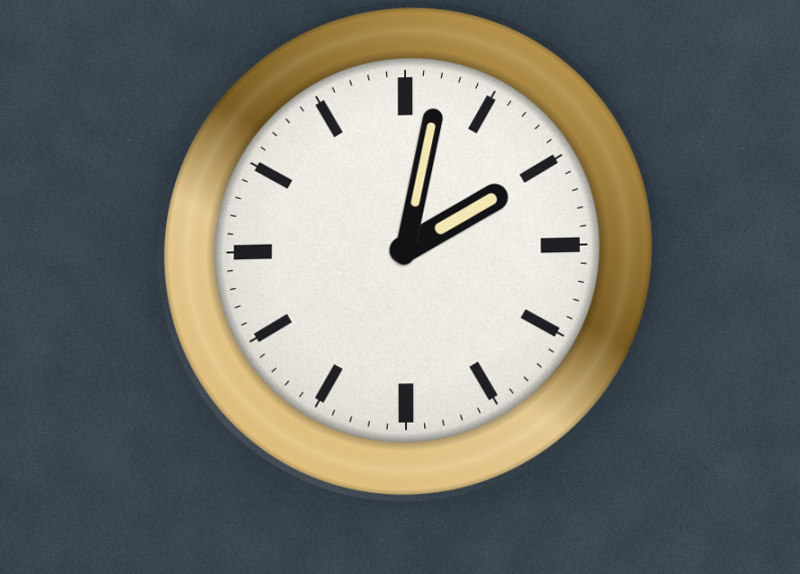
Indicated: **2:02**
